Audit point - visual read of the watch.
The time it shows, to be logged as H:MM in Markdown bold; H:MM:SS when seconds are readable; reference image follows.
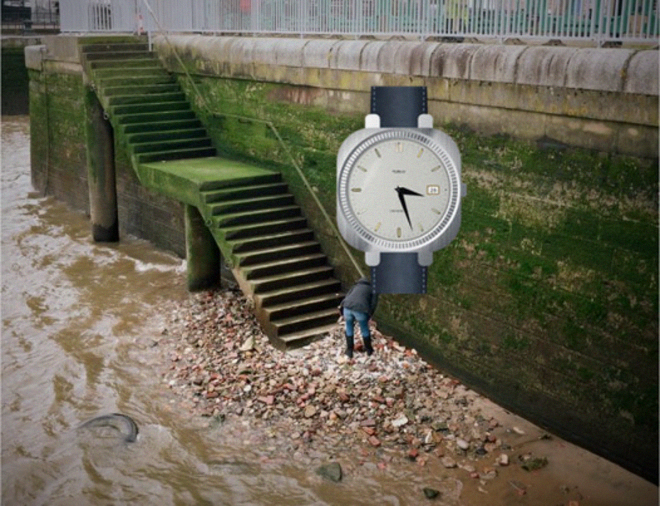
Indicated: **3:27**
